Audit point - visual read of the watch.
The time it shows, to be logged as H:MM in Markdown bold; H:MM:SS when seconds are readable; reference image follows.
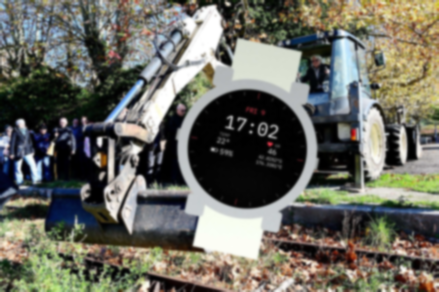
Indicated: **17:02**
